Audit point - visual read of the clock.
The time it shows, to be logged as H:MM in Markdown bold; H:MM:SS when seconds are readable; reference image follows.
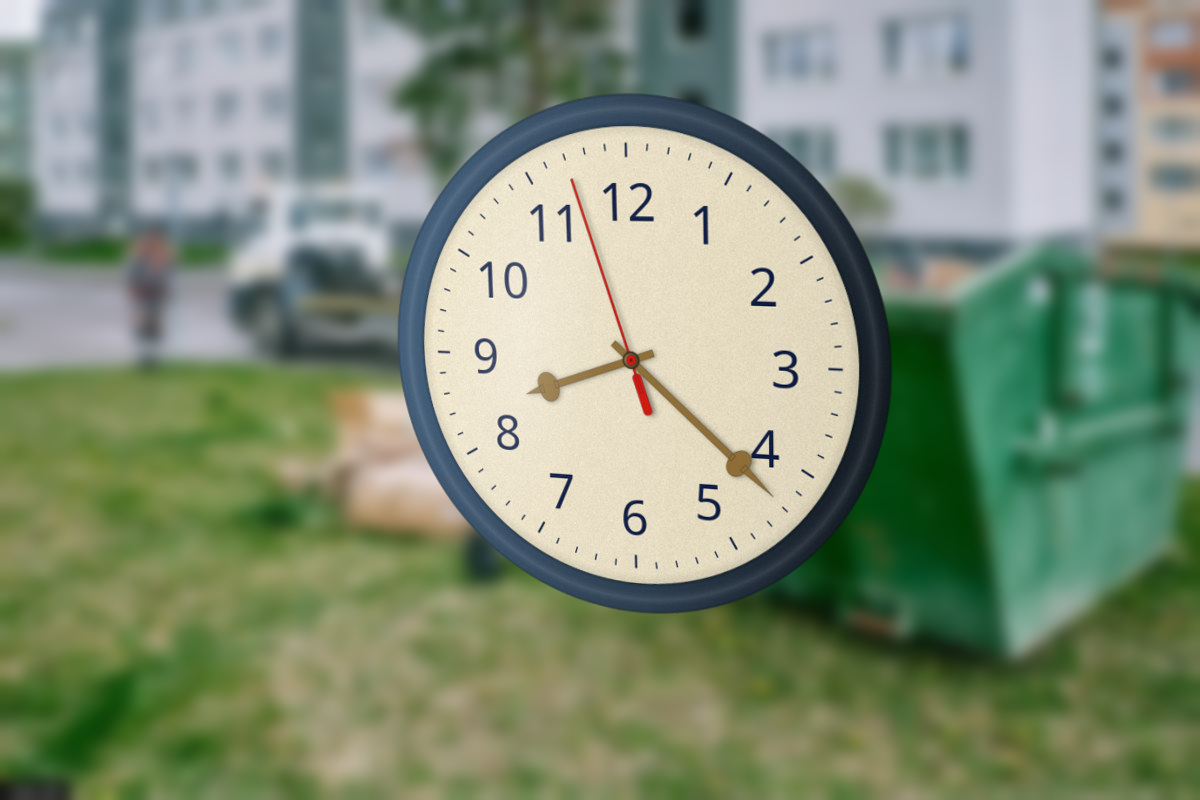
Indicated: **8:21:57**
